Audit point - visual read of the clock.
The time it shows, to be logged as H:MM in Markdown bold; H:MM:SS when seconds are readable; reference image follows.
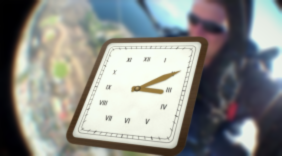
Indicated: **3:10**
